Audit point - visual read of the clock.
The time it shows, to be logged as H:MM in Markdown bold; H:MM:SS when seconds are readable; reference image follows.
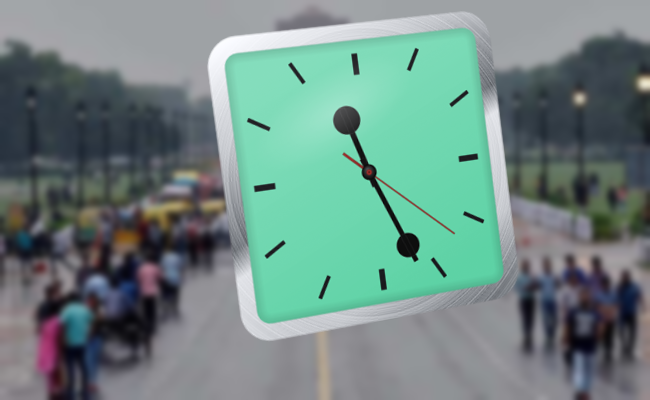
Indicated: **11:26:22**
